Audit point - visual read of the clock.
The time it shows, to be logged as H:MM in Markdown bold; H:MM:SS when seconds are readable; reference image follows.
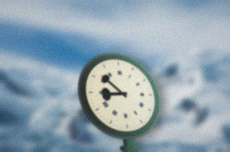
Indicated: **8:52**
